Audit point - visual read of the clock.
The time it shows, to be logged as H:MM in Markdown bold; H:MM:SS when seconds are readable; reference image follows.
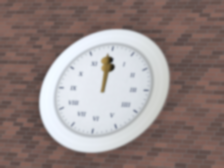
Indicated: **11:59**
